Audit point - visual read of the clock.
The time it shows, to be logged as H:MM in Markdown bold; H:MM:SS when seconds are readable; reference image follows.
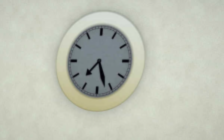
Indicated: **7:27**
